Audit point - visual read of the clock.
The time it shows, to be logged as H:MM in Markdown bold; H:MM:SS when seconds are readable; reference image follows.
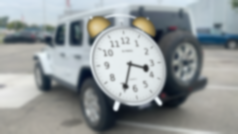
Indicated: **3:34**
